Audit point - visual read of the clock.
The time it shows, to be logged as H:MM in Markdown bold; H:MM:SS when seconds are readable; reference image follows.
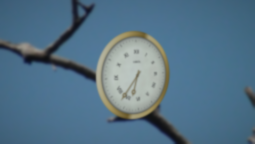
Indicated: **6:37**
